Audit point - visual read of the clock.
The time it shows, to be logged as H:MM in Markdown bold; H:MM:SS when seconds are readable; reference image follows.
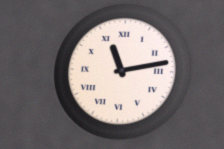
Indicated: **11:13**
